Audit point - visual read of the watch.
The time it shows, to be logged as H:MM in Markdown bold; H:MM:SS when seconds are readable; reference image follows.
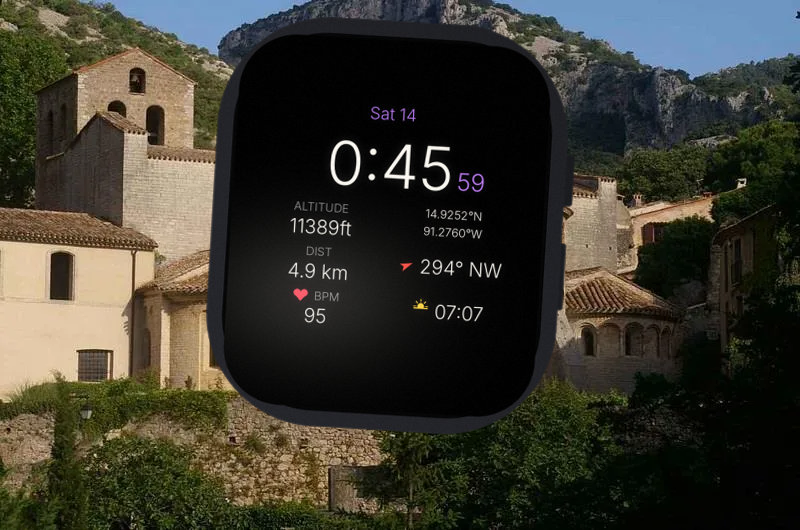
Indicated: **0:45:59**
